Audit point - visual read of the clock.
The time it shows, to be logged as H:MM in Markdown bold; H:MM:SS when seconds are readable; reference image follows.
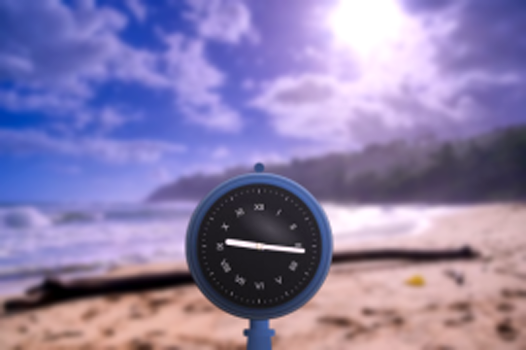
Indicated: **9:16**
